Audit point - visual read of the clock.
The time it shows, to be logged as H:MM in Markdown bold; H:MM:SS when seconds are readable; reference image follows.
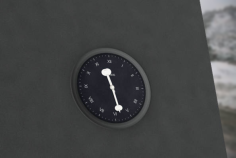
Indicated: **11:28**
